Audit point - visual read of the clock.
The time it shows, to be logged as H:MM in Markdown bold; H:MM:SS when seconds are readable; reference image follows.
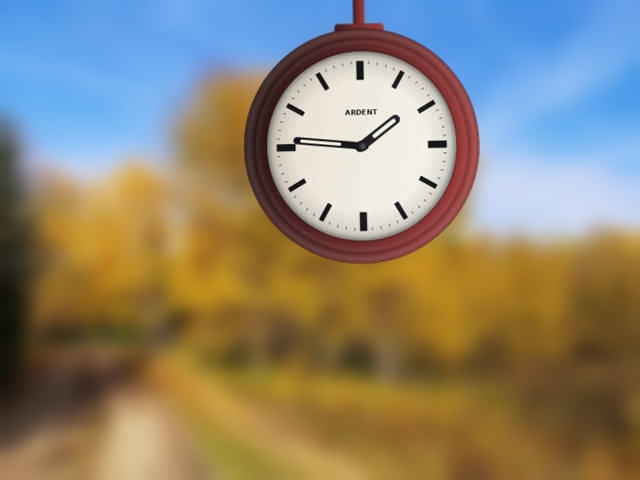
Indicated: **1:46**
